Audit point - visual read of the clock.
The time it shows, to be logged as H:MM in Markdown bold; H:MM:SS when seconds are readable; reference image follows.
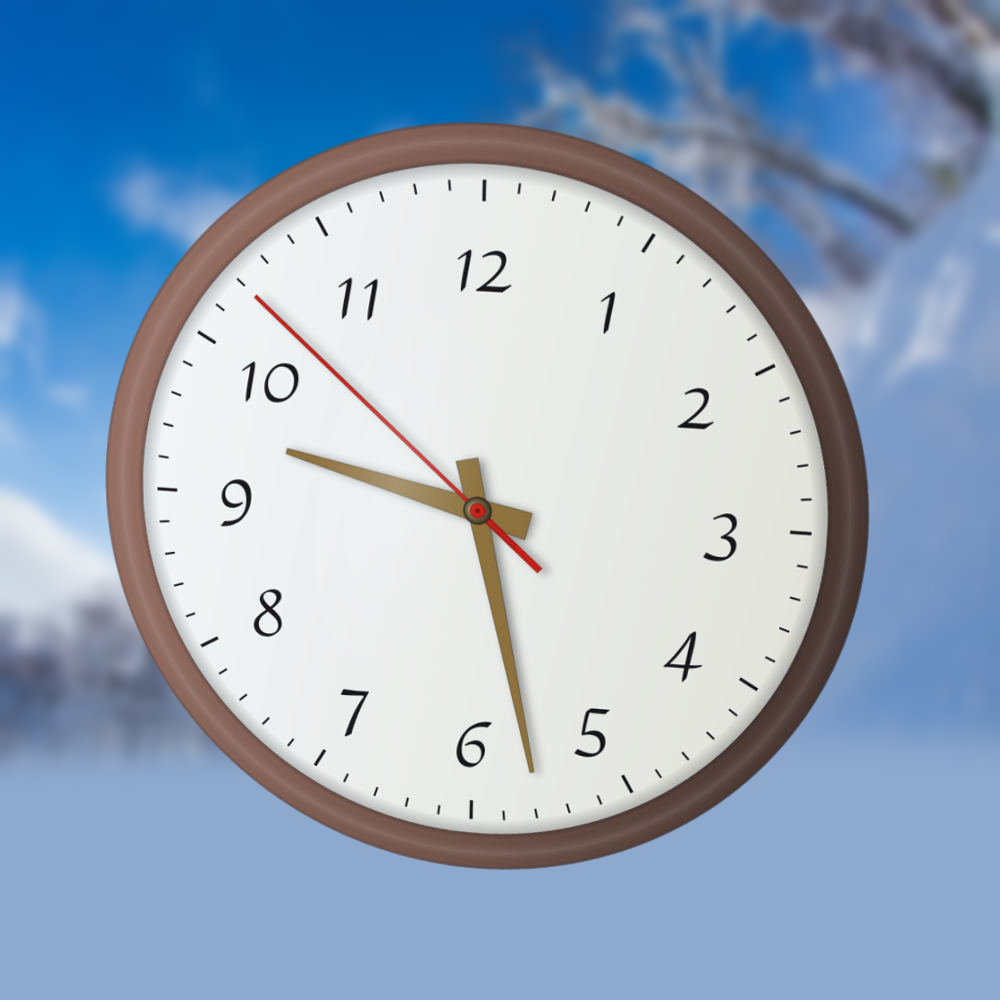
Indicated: **9:27:52**
